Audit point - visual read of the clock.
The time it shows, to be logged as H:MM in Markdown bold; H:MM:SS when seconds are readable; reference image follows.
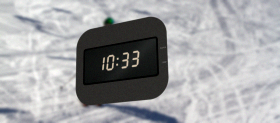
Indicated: **10:33**
